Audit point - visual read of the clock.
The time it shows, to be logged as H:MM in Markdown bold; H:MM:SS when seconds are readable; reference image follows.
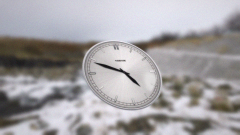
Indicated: **4:49**
